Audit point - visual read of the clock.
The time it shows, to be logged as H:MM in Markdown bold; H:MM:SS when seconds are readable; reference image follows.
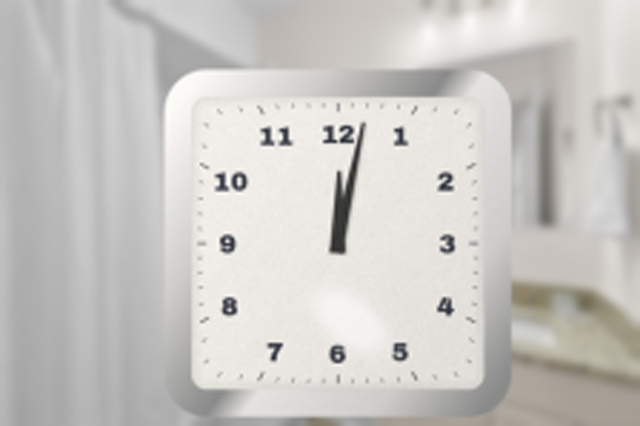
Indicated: **12:02**
